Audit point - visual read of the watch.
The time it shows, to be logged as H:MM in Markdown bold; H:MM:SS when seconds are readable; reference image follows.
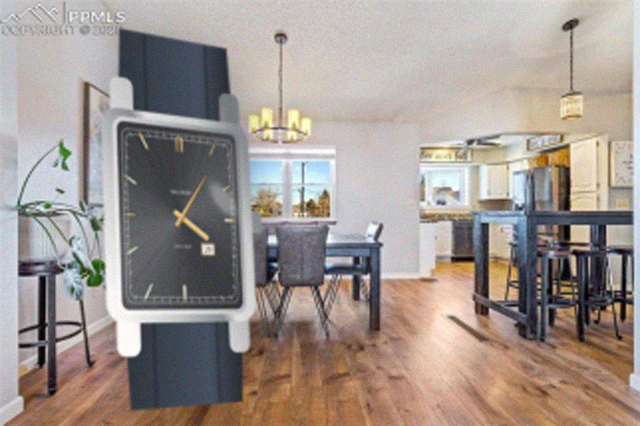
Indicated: **4:06**
